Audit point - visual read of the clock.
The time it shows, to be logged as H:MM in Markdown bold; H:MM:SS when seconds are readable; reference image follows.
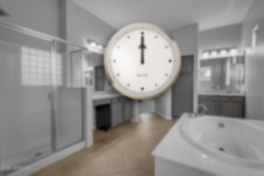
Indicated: **12:00**
